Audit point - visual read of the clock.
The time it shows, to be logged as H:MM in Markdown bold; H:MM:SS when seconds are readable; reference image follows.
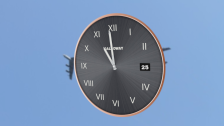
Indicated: **10:59**
